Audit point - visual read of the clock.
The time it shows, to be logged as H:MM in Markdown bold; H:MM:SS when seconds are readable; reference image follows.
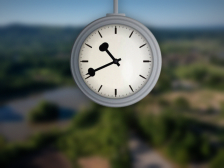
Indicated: **10:41**
